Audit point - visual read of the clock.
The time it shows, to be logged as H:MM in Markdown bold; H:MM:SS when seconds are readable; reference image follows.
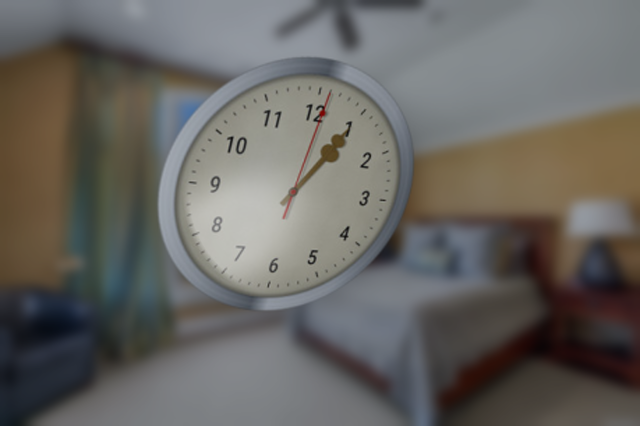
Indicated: **1:05:01**
